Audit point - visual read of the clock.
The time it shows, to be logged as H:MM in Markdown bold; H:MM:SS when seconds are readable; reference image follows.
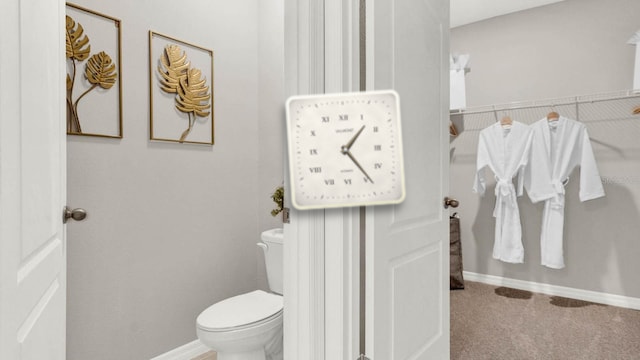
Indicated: **1:24**
